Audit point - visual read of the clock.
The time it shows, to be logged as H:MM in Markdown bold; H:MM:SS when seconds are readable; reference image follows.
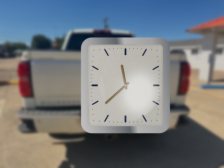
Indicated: **11:38**
